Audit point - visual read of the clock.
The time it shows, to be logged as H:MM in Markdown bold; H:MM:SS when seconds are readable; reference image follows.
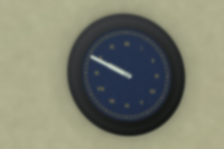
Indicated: **9:49**
